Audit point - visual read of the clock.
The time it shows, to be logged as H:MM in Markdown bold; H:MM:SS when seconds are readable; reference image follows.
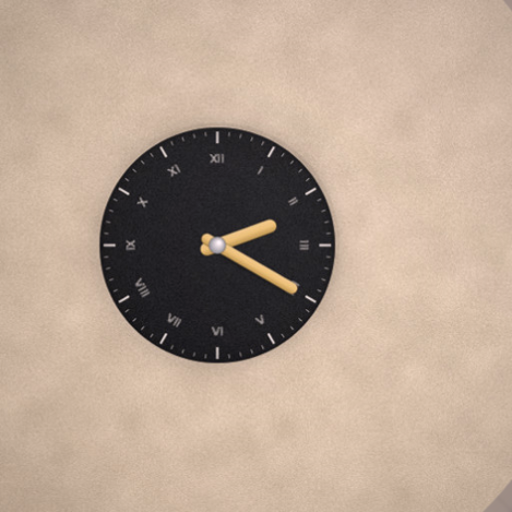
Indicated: **2:20**
